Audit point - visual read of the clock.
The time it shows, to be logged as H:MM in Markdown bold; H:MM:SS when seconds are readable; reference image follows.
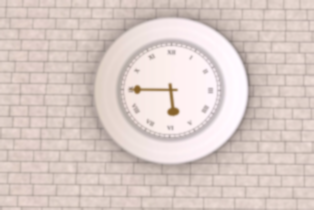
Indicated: **5:45**
